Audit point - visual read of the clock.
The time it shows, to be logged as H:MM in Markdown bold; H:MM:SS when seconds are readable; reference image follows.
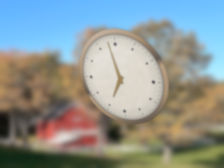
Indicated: **6:58**
